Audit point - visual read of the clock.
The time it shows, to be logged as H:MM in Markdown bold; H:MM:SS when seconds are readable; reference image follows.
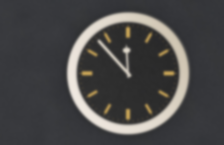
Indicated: **11:53**
